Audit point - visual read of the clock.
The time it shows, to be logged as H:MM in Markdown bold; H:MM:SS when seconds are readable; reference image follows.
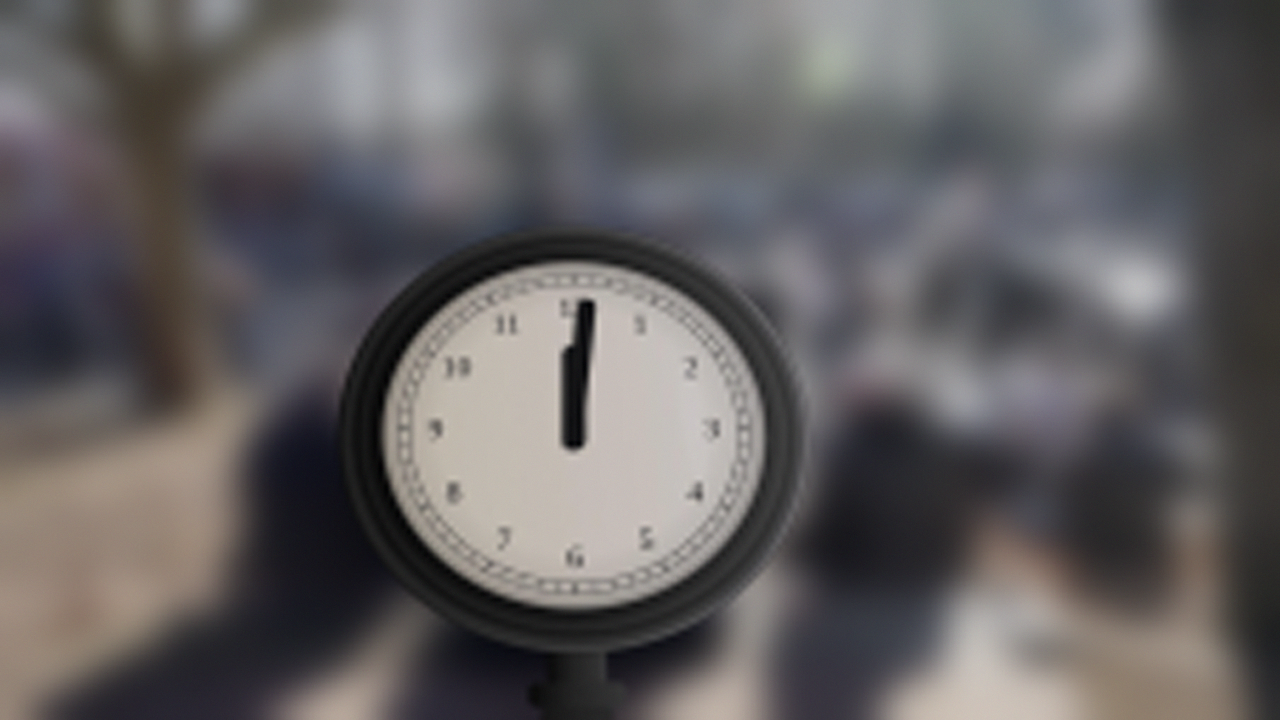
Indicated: **12:01**
